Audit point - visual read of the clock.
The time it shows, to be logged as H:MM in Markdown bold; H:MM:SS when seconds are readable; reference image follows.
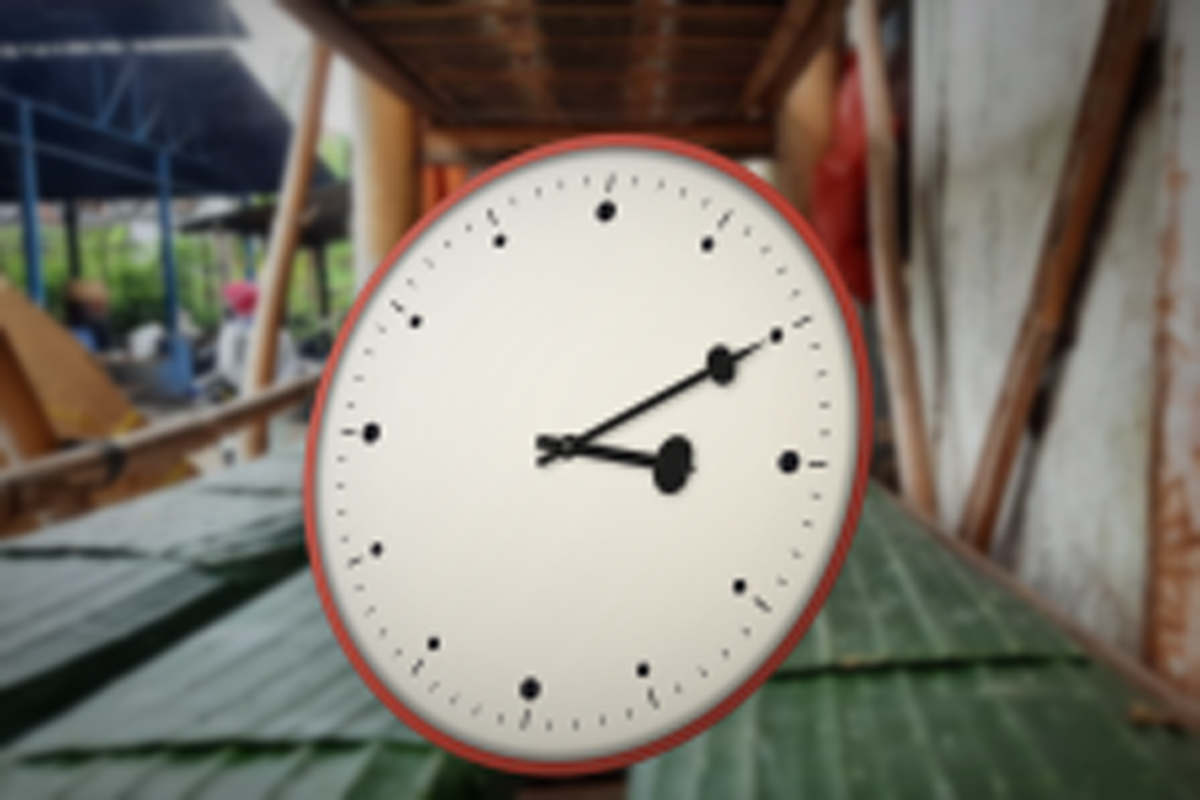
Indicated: **3:10**
